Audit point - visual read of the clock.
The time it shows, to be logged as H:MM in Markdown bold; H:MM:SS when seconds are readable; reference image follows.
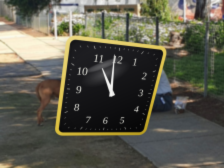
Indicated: **10:59**
